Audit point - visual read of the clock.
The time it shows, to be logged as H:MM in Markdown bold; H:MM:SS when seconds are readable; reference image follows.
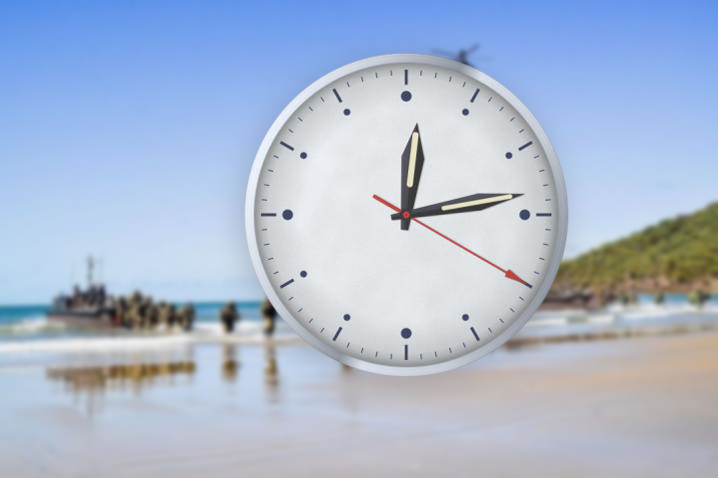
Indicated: **12:13:20**
